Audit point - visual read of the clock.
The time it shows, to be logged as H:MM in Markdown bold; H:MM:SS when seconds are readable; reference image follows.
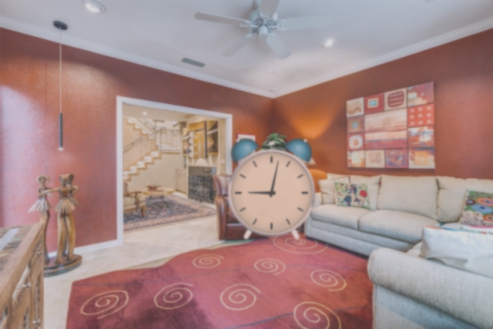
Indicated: **9:02**
